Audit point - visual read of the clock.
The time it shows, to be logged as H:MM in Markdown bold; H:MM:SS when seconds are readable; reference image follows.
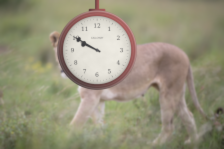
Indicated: **9:50**
